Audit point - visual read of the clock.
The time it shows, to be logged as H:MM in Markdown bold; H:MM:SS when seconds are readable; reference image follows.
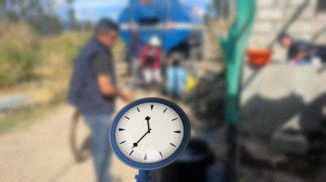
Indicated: **11:36**
